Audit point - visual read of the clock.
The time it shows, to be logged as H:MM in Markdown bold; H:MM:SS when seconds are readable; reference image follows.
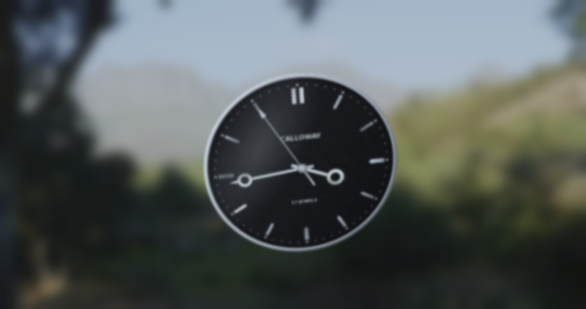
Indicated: **3:43:55**
